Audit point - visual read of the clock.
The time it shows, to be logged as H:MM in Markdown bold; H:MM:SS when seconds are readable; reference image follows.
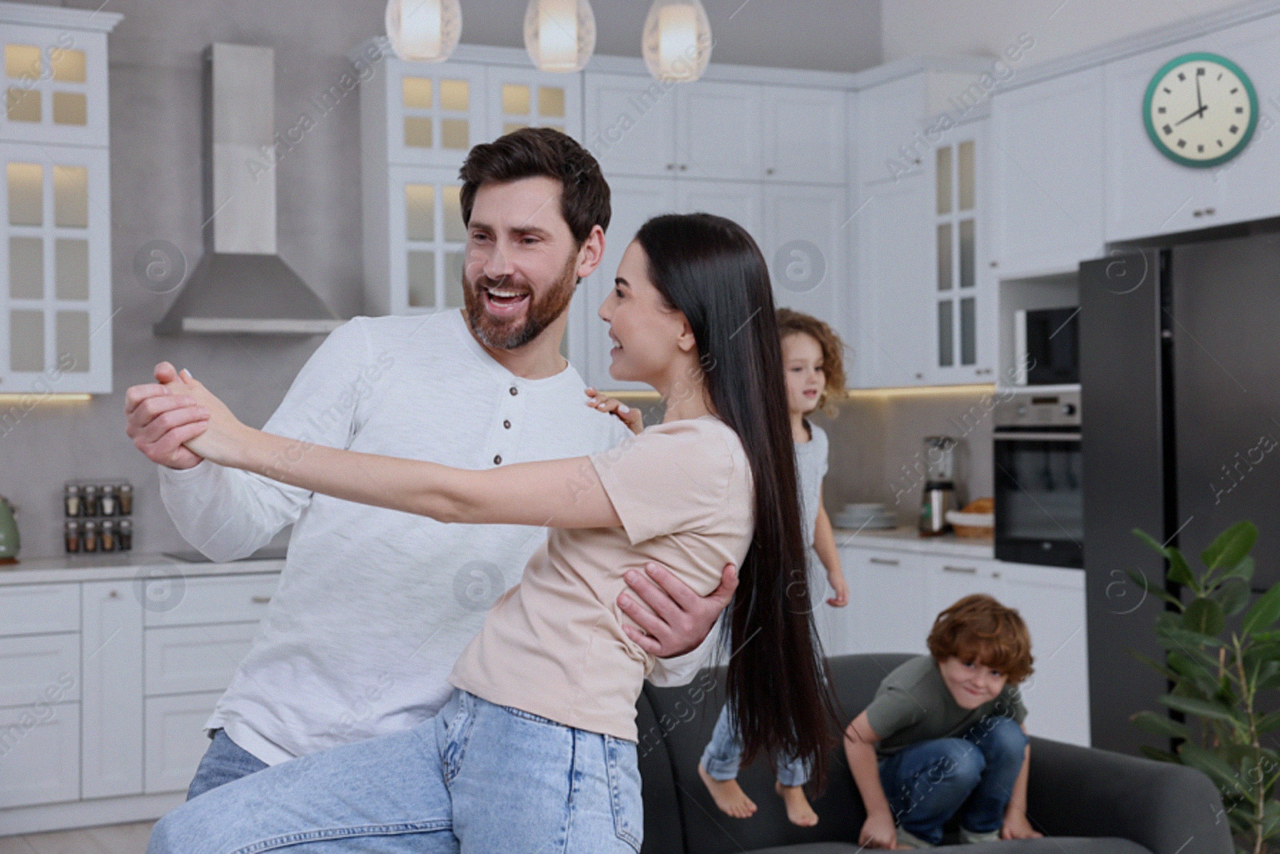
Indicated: **7:59**
